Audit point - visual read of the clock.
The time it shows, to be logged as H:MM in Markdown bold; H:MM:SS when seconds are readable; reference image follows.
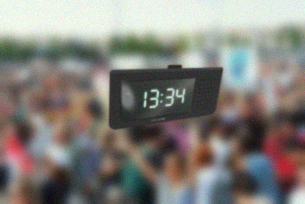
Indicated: **13:34**
